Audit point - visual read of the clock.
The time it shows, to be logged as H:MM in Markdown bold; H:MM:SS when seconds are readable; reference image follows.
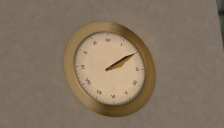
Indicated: **2:10**
